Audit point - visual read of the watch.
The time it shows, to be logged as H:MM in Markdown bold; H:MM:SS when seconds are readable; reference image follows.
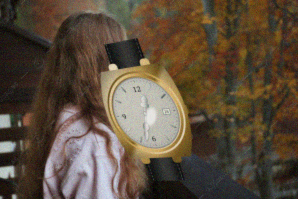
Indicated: **12:33**
